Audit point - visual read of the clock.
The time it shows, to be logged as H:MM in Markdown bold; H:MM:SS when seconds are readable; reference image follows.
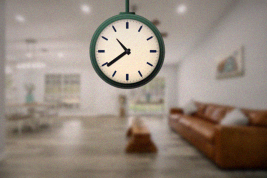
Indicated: **10:39**
